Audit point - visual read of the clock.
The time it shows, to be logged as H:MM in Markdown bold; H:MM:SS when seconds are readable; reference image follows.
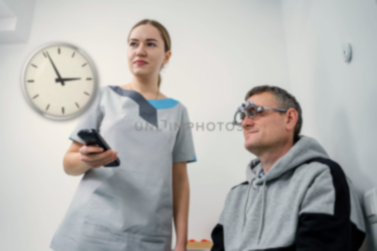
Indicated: **2:56**
